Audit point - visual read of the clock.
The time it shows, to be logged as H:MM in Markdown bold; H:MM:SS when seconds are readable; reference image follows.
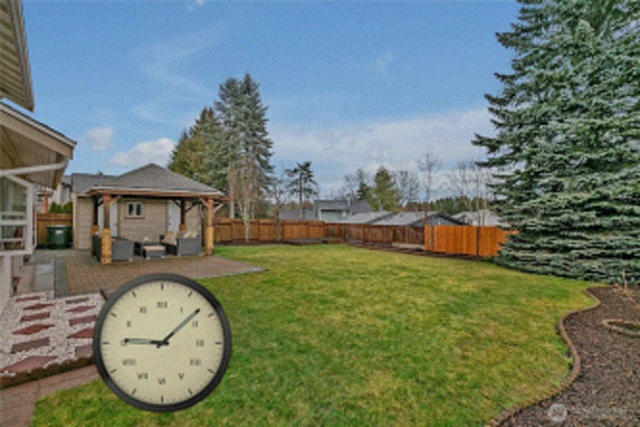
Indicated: **9:08**
